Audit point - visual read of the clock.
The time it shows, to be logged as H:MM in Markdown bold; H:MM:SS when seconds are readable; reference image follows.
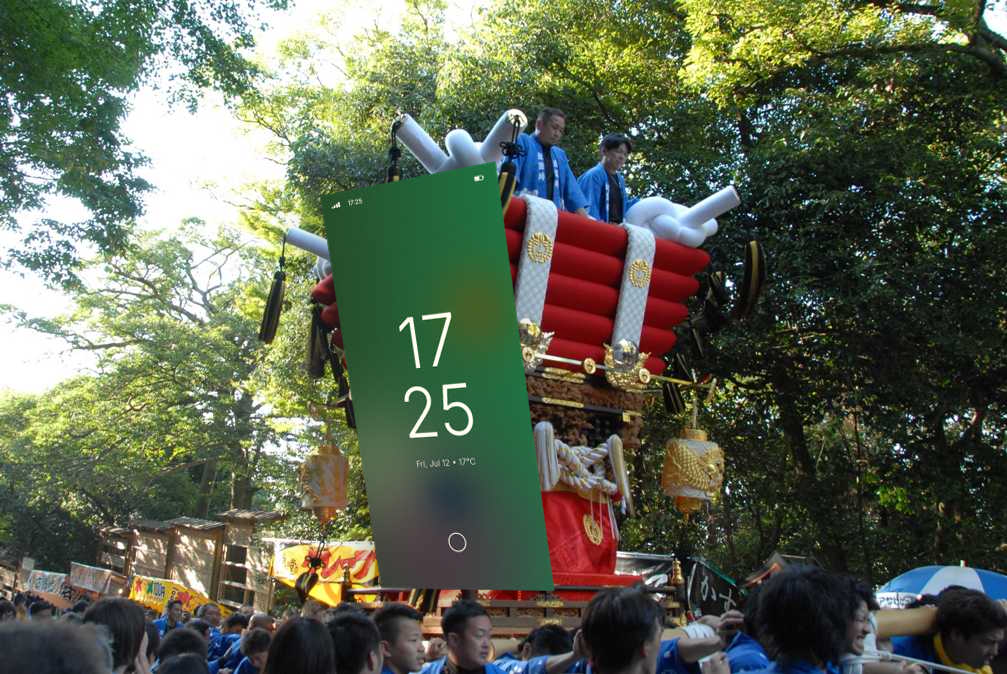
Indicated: **17:25**
